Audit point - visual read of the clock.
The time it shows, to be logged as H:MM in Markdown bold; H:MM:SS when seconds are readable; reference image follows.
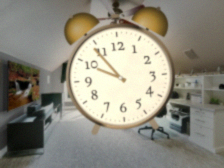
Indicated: **9:54**
